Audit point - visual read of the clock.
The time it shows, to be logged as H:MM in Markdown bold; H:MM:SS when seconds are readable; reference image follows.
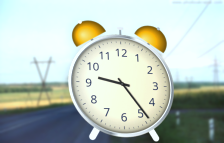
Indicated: **9:24**
